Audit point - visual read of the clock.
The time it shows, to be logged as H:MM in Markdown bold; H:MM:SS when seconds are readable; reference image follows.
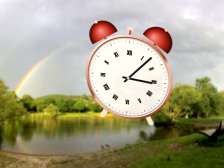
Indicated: **3:07**
